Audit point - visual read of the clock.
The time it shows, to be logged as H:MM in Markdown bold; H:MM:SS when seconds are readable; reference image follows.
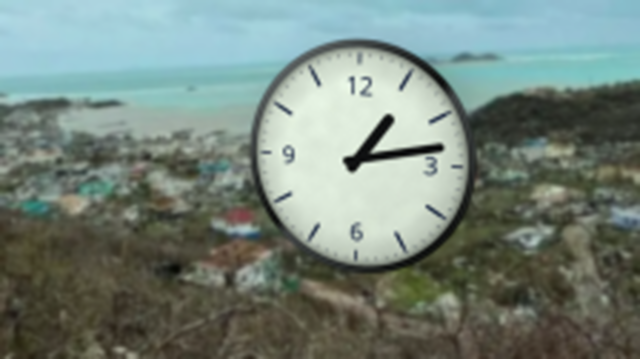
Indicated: **1:13**
